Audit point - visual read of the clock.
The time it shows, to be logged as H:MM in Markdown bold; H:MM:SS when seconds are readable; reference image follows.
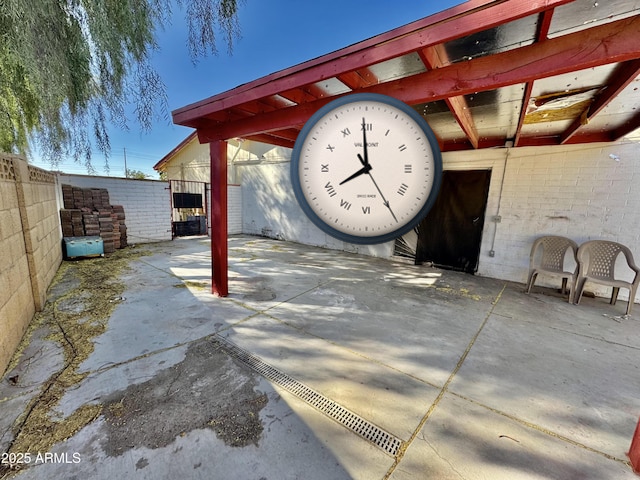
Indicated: **7:59:25**
